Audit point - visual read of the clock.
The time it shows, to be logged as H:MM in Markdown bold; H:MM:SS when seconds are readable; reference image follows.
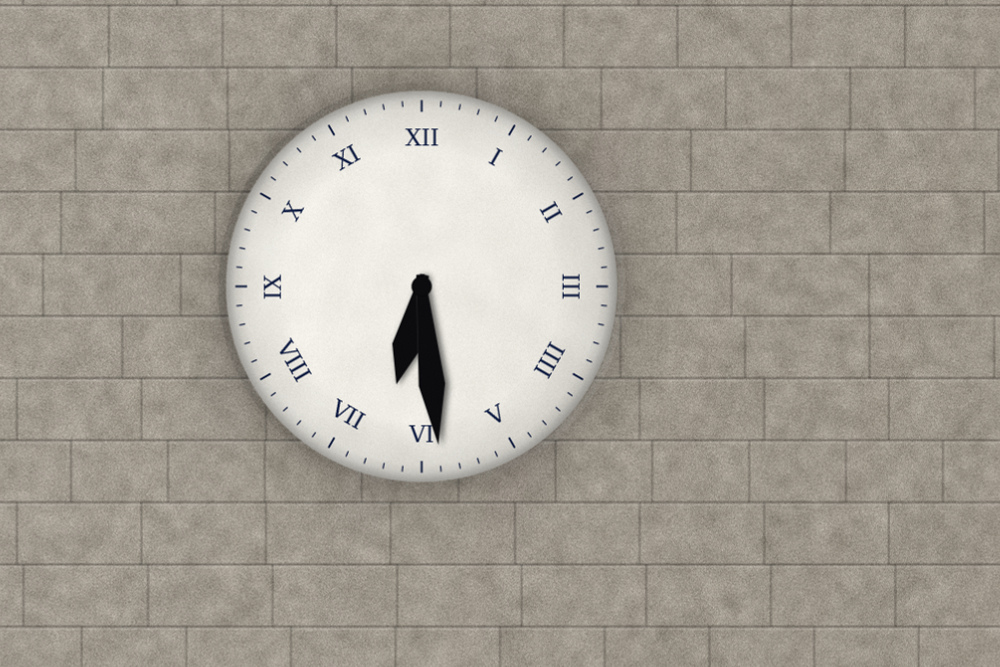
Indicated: **6:29**
